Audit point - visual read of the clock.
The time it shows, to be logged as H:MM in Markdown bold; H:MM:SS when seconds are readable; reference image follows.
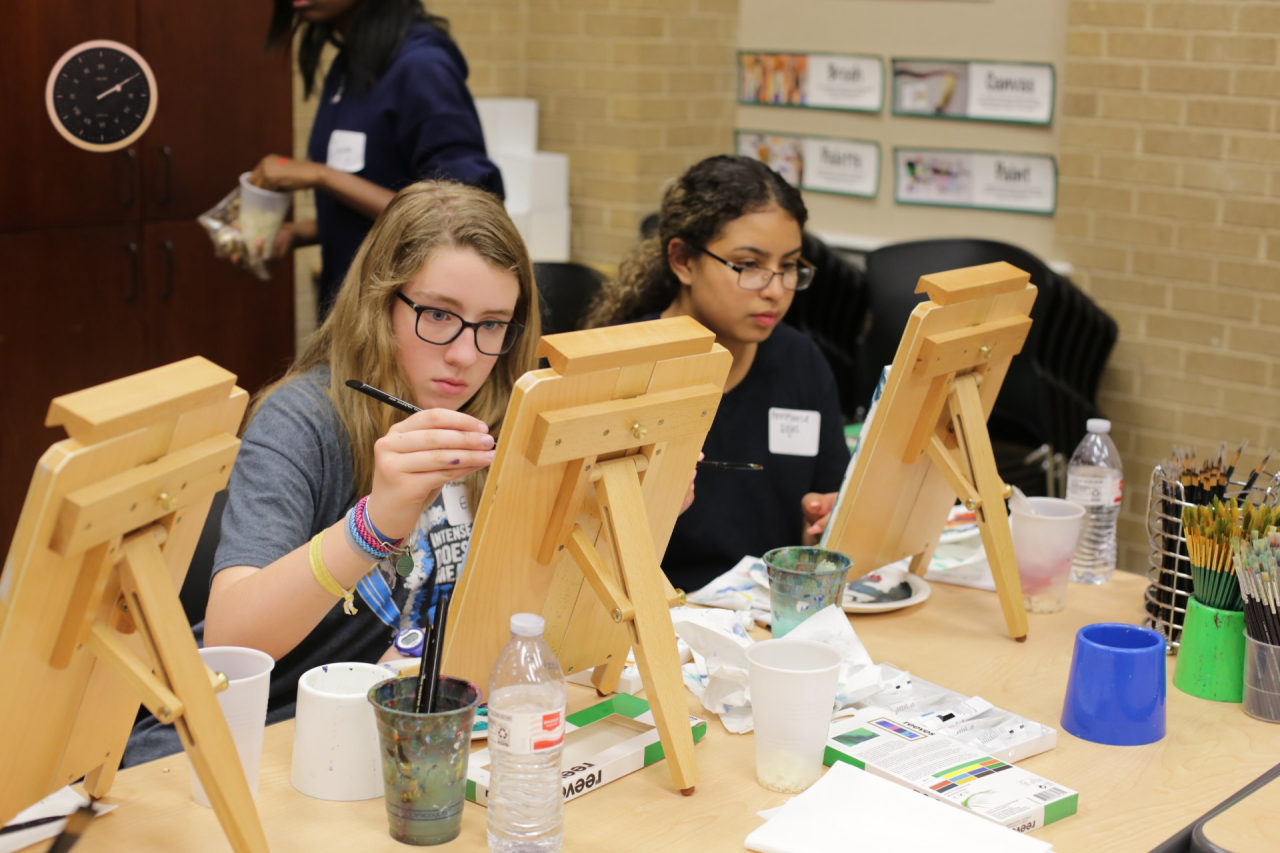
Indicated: **2:10**
